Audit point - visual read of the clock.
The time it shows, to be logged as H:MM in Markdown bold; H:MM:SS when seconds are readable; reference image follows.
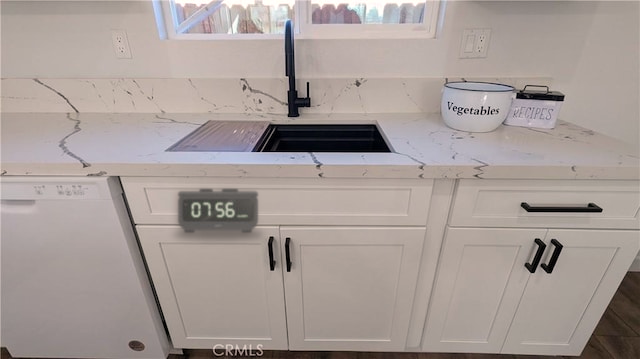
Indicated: **7:56**
